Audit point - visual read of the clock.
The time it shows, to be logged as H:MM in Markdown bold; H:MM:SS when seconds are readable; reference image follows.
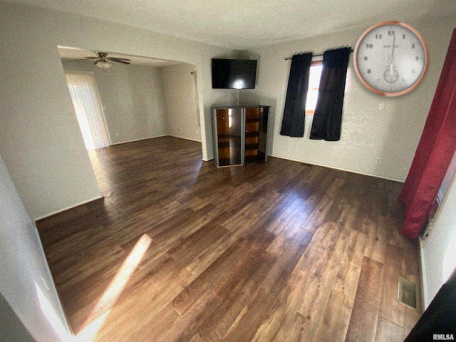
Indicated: **6:01**
